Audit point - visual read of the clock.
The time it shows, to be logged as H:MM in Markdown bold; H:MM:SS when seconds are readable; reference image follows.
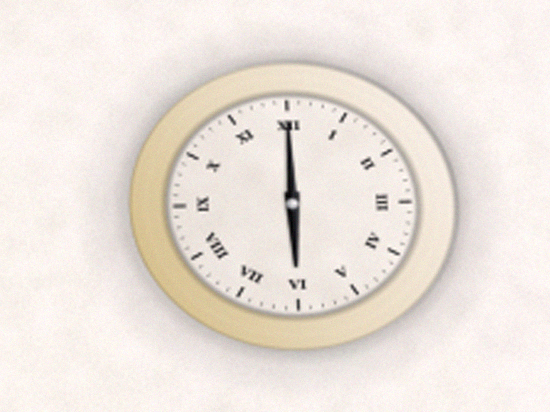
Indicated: **6:00**
